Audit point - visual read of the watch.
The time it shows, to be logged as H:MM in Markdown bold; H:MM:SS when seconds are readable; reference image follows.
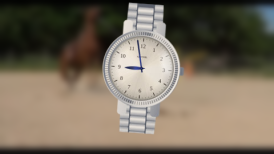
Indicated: **8:58**
